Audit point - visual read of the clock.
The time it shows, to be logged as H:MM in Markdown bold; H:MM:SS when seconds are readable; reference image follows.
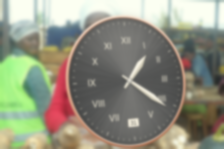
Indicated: **1:21**
